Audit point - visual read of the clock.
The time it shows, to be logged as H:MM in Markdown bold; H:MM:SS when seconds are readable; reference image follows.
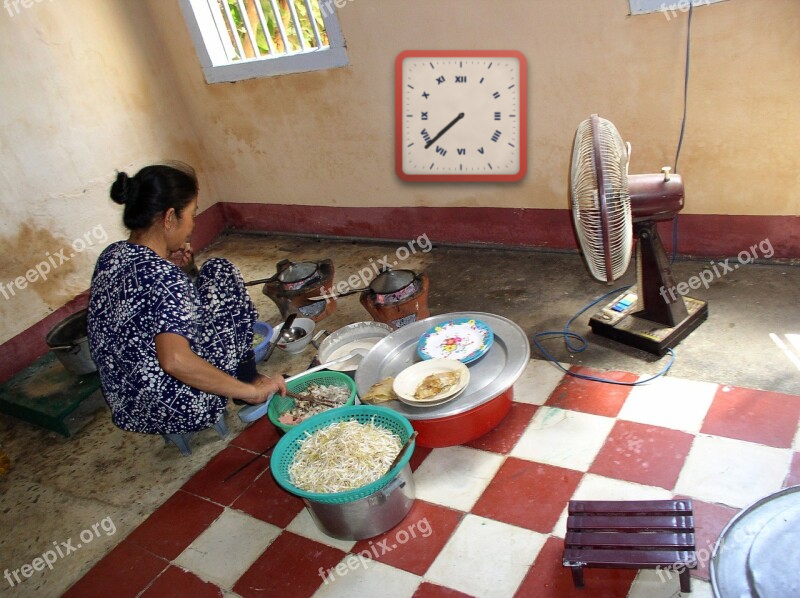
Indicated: **7:38**
